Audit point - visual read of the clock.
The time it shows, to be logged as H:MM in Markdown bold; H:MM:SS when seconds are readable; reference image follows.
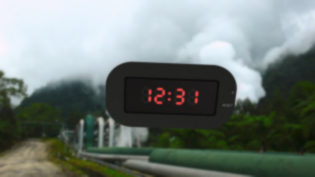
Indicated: **12:31**
